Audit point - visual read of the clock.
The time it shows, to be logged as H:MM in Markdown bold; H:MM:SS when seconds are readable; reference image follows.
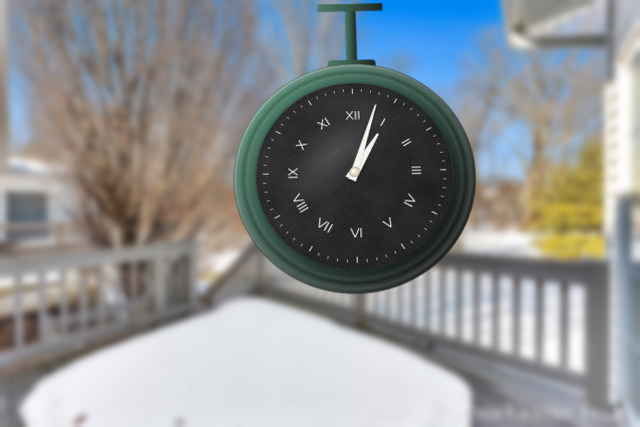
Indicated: **1:03**
